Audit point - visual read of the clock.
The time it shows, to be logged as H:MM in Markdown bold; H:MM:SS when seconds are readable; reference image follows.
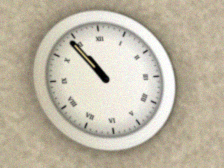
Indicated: **10:54**
